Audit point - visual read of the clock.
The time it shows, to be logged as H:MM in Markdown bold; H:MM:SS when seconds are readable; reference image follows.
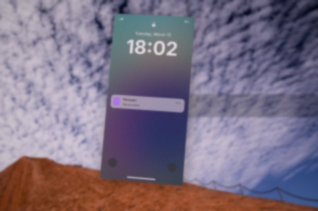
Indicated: **18:02**
